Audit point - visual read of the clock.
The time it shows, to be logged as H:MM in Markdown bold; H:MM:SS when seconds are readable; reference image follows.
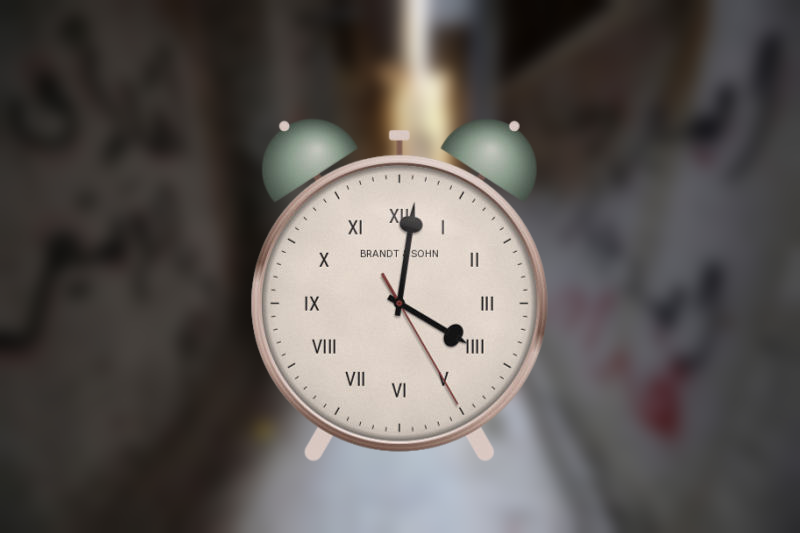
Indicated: **4:01:25**
